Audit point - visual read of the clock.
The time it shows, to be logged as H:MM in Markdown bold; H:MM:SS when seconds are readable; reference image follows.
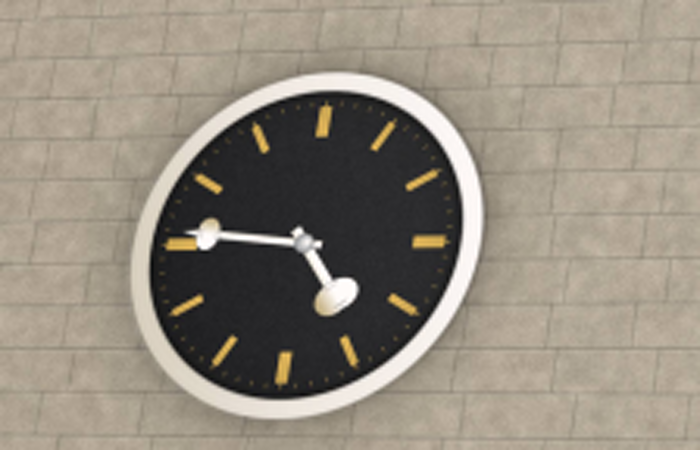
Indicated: **4:46**
